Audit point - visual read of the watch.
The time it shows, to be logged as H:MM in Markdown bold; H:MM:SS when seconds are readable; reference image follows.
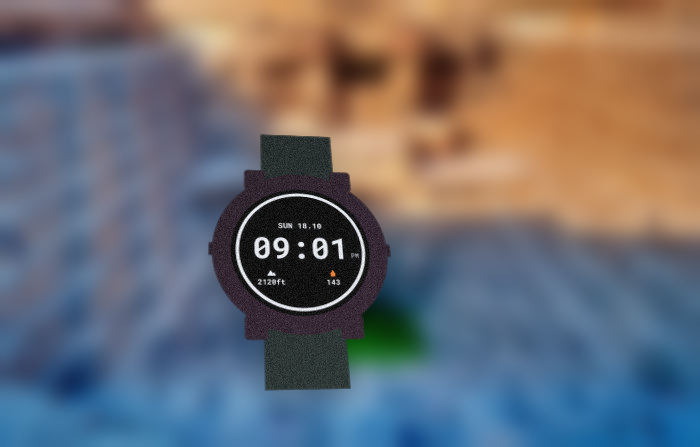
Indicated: **9:01**
